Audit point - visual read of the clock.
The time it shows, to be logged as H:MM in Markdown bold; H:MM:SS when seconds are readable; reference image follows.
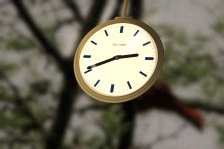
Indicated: **2:41**
